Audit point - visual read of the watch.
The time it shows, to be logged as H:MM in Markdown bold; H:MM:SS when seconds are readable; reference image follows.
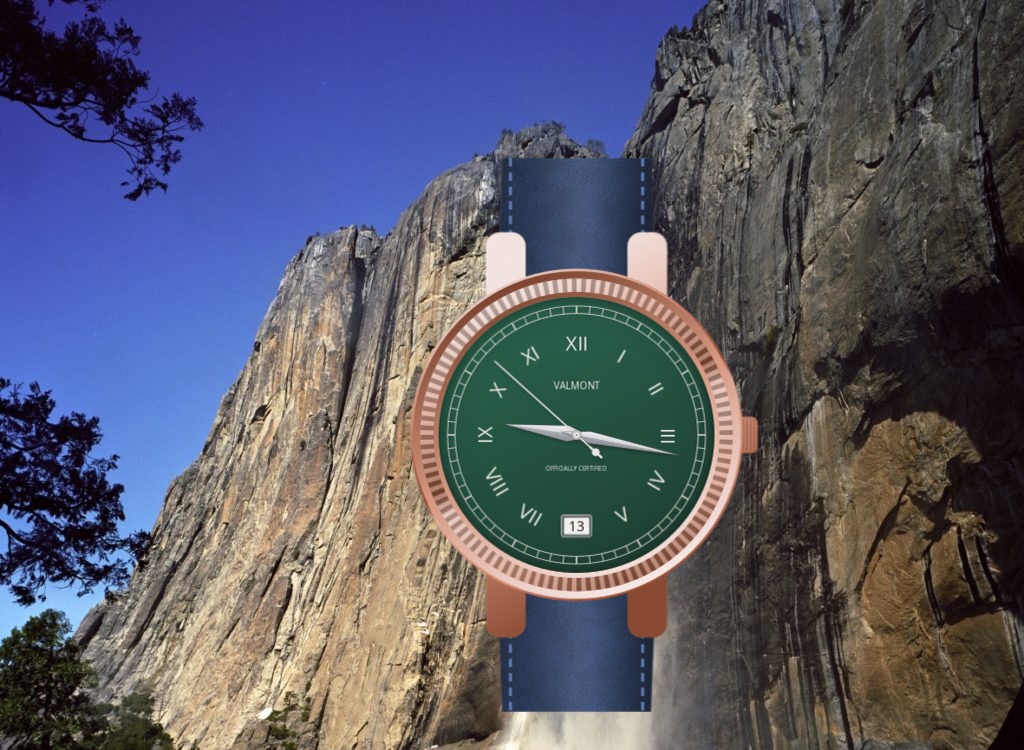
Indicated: **9:16:52**
